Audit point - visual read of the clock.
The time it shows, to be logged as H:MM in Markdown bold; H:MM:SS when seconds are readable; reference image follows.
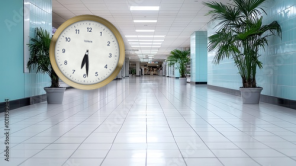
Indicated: **6:29**
